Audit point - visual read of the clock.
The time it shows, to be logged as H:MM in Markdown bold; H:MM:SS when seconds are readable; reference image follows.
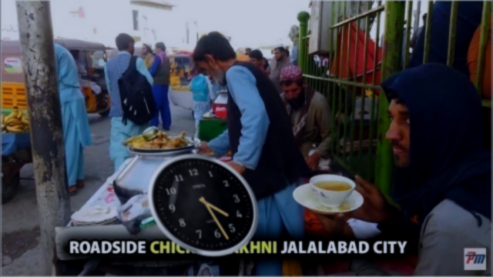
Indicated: **4:28**
